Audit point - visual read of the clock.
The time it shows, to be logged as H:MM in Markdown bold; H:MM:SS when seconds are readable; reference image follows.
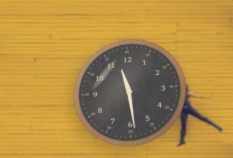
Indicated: **11:29**
